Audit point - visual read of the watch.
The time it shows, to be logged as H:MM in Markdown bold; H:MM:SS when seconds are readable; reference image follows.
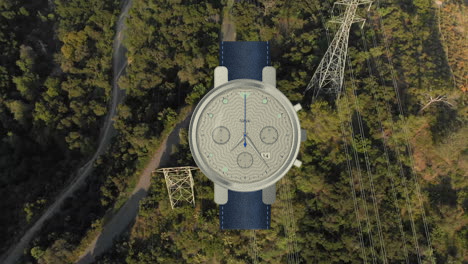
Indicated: **7:24**
